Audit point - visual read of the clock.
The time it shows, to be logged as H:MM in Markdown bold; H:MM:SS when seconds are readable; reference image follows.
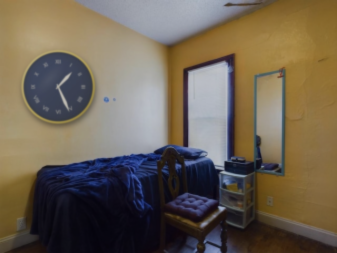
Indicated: **1:26**
